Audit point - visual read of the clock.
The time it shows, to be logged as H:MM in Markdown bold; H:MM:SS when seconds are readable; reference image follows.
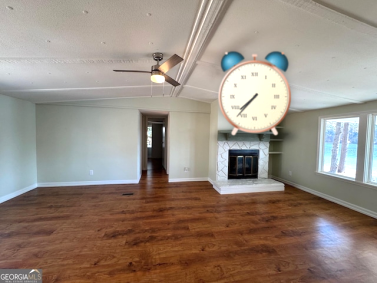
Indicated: **7:37**
